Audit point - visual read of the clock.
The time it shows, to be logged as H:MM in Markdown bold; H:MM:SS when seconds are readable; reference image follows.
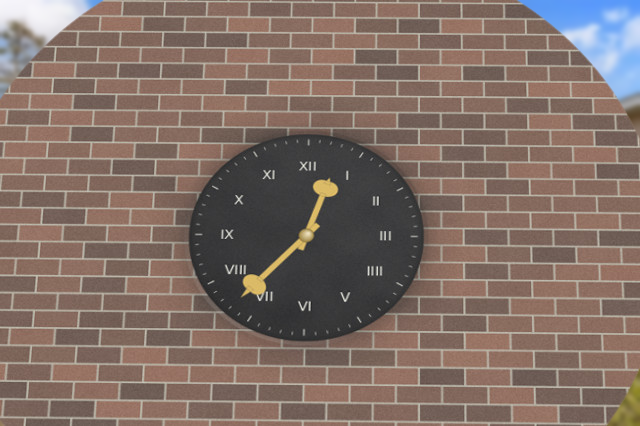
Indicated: **12:37**
